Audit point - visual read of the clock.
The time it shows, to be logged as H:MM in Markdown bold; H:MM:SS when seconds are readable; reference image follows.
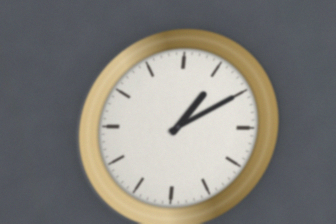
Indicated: **1:10**
